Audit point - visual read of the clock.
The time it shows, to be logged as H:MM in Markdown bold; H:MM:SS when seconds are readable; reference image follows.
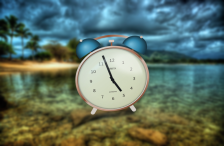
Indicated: **4:57**
